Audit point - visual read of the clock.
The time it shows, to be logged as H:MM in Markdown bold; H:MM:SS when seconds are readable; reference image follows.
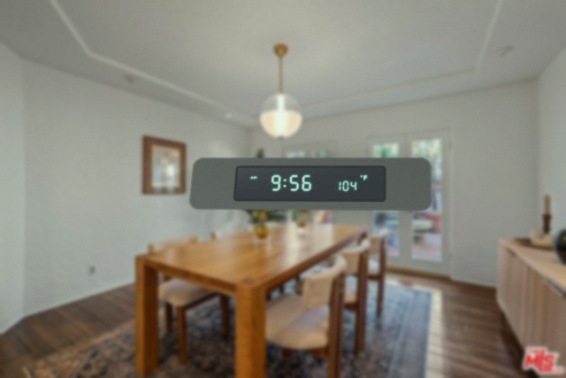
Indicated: **9:56**
